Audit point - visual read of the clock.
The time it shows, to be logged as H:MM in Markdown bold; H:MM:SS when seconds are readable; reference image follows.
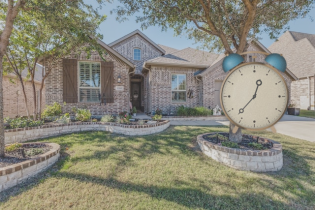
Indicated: **12:37**
